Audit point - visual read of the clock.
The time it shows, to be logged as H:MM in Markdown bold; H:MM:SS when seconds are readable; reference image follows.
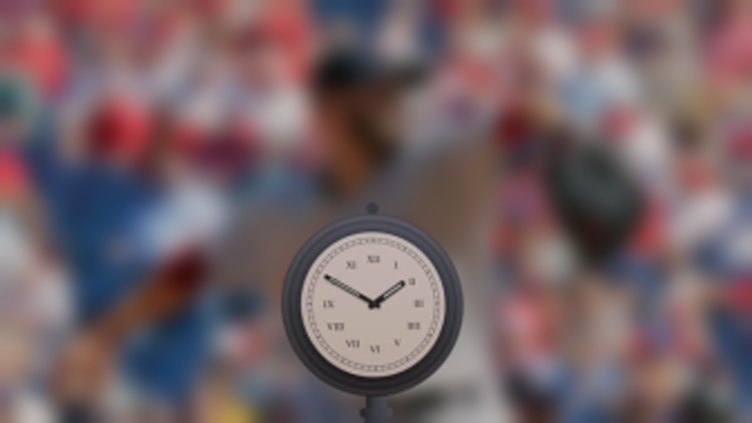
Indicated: **1:50**
